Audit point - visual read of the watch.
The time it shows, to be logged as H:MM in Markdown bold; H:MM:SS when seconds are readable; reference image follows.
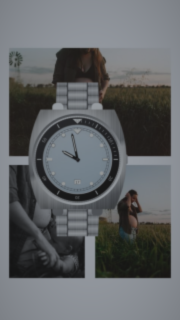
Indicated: **9:58**
